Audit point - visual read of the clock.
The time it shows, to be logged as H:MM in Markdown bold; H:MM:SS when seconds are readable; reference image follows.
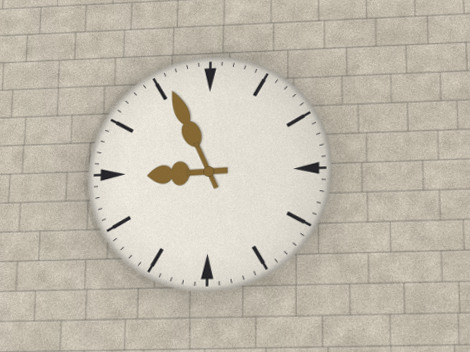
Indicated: **8:56**
